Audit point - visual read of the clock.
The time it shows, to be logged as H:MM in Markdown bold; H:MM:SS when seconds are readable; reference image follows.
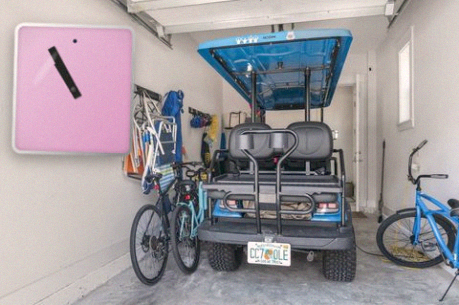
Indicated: **10:55**
